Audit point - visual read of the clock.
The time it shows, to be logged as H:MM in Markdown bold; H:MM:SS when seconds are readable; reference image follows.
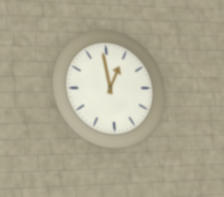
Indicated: **12:59**
